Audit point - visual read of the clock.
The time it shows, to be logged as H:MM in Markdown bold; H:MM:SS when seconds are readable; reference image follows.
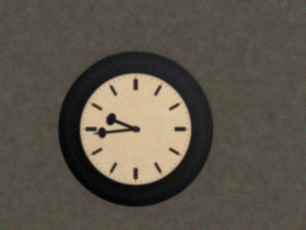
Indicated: **9:44**
